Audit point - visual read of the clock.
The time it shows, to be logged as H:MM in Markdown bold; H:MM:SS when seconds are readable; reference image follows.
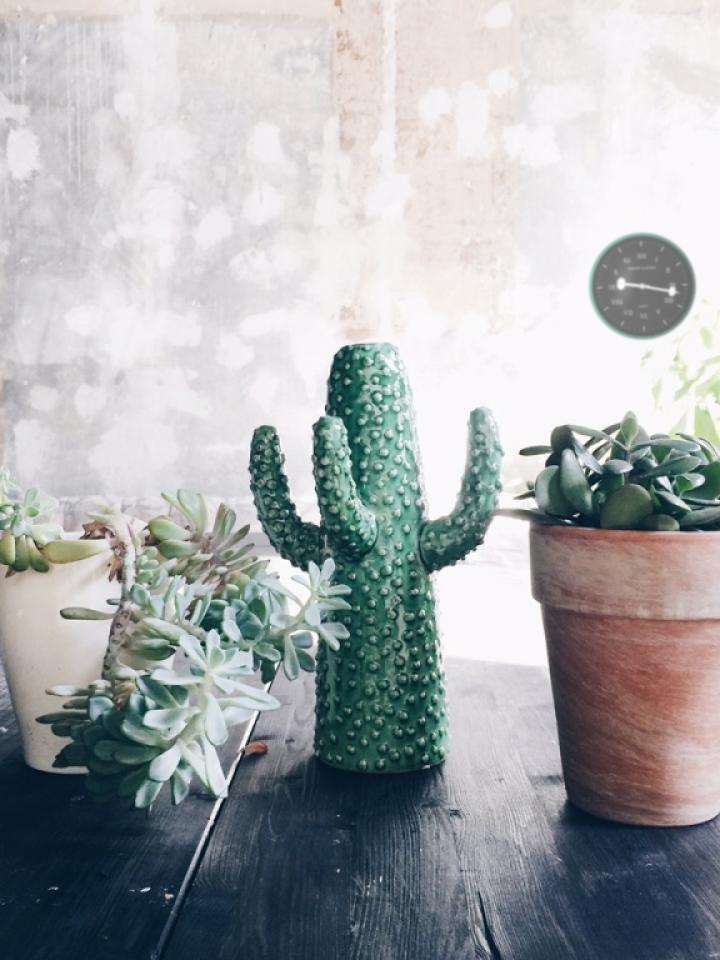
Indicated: **9:17**
